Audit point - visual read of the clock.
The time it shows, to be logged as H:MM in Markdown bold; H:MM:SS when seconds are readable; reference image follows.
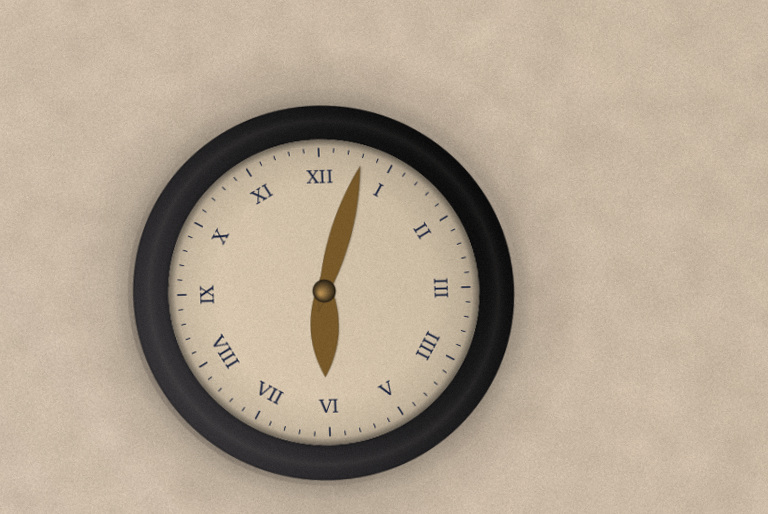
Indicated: **6:03**
